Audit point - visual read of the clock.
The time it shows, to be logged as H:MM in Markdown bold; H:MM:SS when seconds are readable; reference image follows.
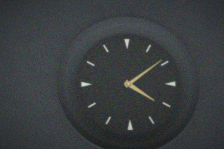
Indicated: **4:09**
